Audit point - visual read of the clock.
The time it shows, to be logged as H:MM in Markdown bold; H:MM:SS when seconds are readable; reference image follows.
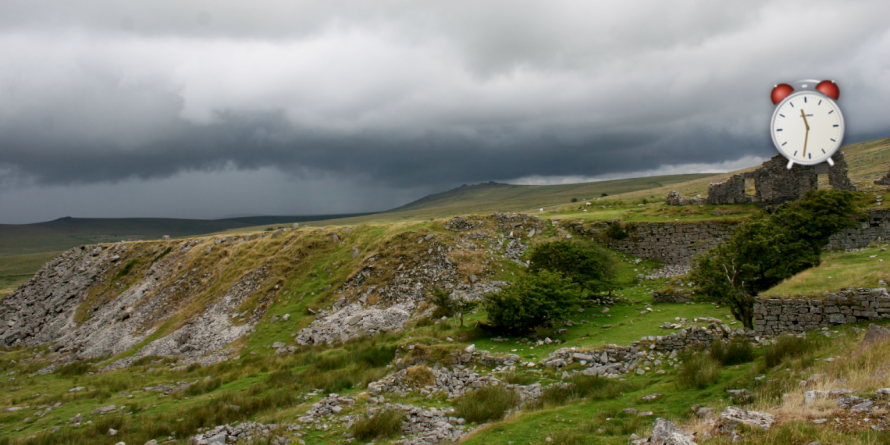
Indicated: **11:32**
